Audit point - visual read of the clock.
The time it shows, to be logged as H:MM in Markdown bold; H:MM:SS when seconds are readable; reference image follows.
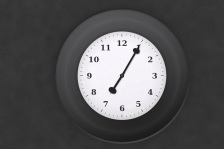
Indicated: **7:05**
